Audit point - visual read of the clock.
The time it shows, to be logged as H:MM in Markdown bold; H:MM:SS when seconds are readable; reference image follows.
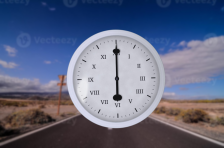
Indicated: **6:00**
